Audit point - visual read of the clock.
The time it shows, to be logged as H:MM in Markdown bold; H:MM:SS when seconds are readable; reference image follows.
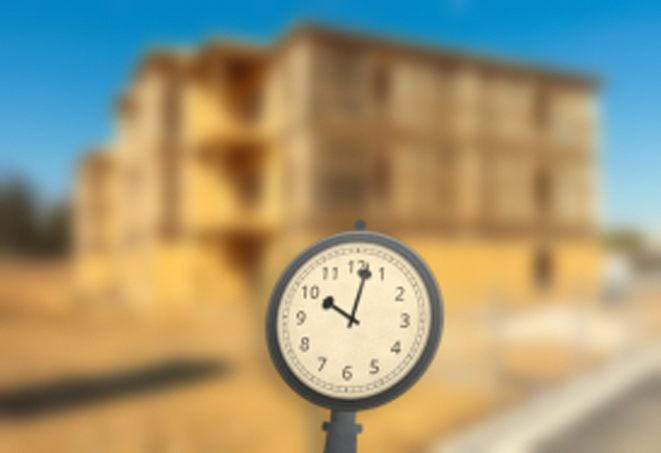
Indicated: **10:02**
